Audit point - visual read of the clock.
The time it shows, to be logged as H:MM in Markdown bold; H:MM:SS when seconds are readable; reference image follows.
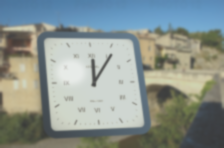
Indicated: **12:06**
